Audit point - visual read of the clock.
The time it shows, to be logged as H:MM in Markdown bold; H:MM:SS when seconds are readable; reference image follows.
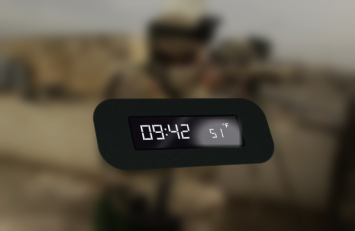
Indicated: **9:42**
